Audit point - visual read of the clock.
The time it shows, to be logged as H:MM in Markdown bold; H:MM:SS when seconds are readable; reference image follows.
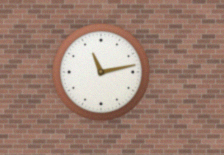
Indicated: **11:13**
